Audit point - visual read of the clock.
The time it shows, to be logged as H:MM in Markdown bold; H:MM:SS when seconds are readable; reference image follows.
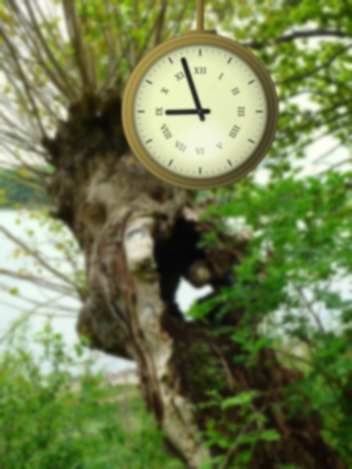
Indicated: **8:57**
